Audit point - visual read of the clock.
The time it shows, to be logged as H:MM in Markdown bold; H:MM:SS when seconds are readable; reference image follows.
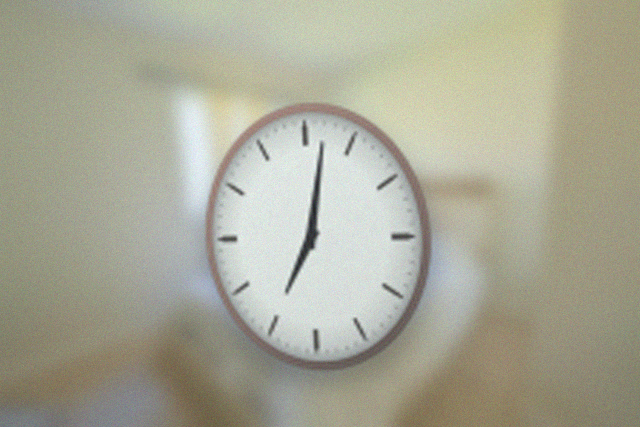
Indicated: **7:02**
